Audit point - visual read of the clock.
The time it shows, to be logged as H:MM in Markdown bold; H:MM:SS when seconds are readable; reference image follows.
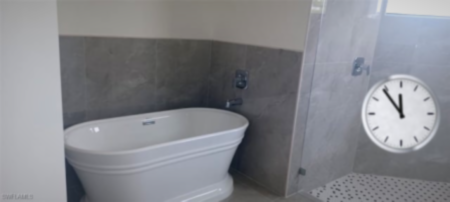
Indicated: **11:54**
